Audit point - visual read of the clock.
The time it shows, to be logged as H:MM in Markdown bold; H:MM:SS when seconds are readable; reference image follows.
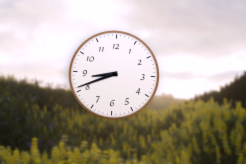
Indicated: **8:41**
